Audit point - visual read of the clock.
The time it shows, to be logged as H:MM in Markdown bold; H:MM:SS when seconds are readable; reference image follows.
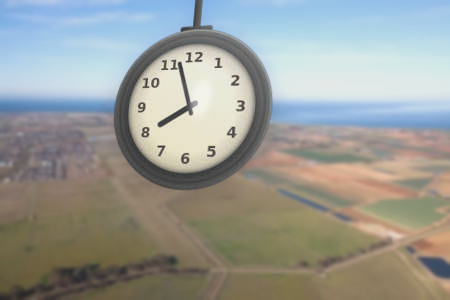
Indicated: **7:57**
